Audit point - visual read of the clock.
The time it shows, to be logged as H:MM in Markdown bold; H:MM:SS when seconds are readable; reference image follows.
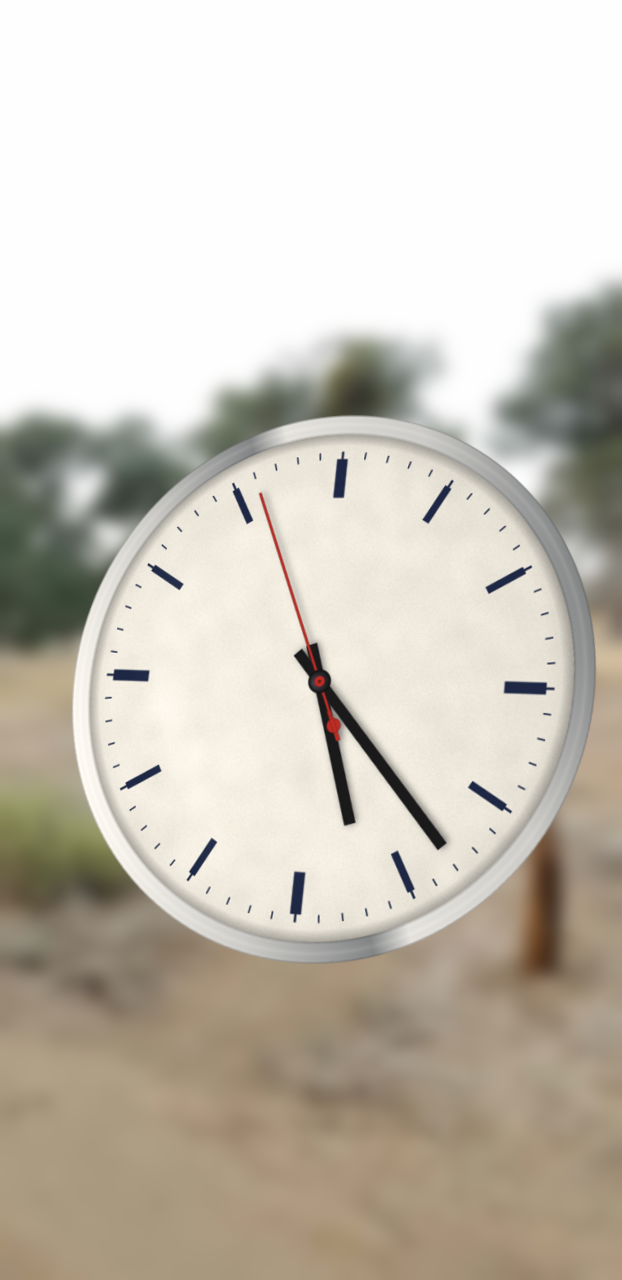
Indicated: **5:22:56**
